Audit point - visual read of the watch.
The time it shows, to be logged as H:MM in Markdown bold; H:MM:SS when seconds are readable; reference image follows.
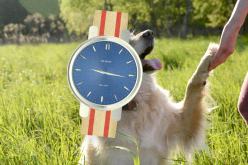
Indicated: **9:16**
